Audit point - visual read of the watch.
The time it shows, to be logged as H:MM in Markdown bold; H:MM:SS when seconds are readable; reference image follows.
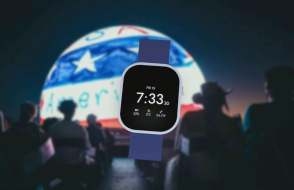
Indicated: **7:33**
